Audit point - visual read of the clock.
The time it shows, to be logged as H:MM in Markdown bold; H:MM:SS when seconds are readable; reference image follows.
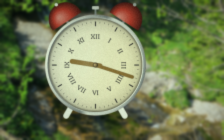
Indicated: **9:18**
